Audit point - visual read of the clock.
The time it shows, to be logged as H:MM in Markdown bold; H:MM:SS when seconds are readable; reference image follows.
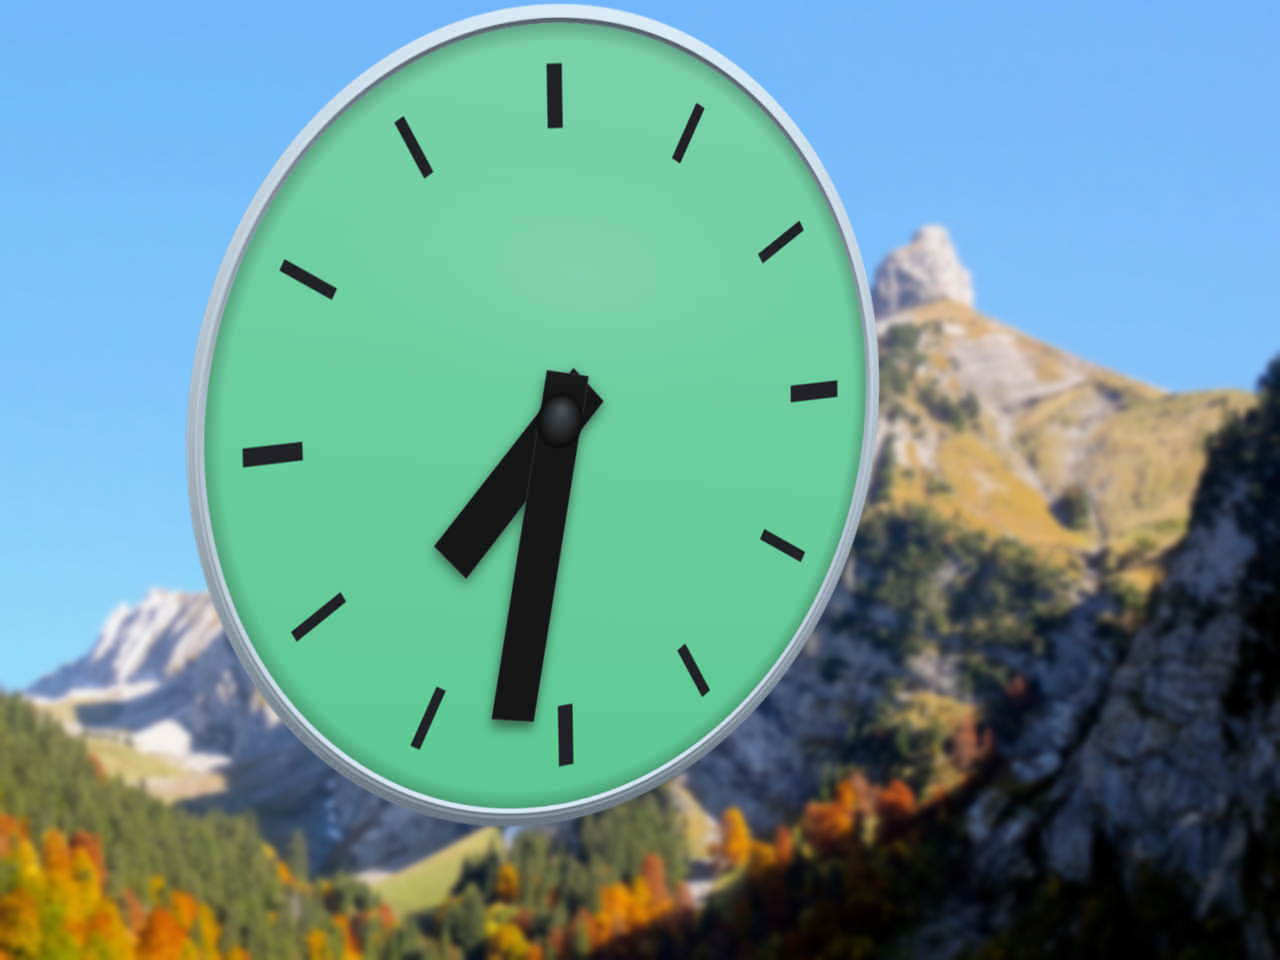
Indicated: **7:32**
